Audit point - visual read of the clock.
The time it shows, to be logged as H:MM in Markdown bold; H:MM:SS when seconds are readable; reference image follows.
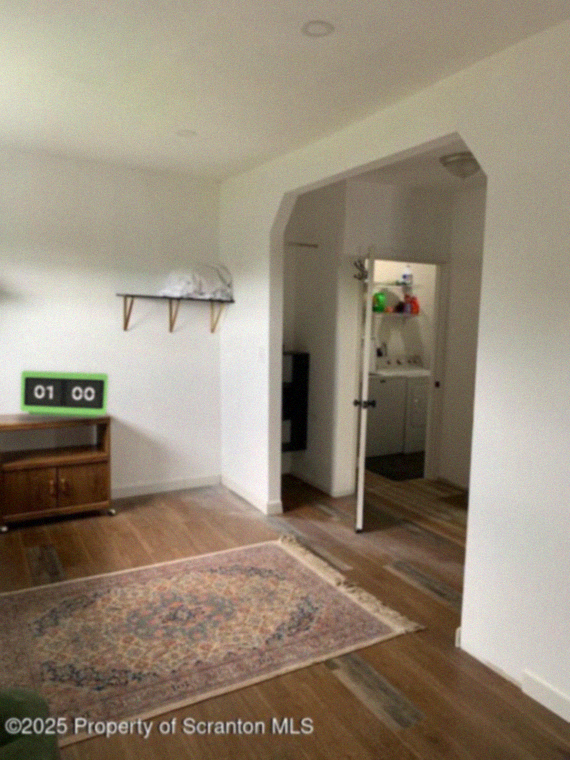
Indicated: **1:00**
